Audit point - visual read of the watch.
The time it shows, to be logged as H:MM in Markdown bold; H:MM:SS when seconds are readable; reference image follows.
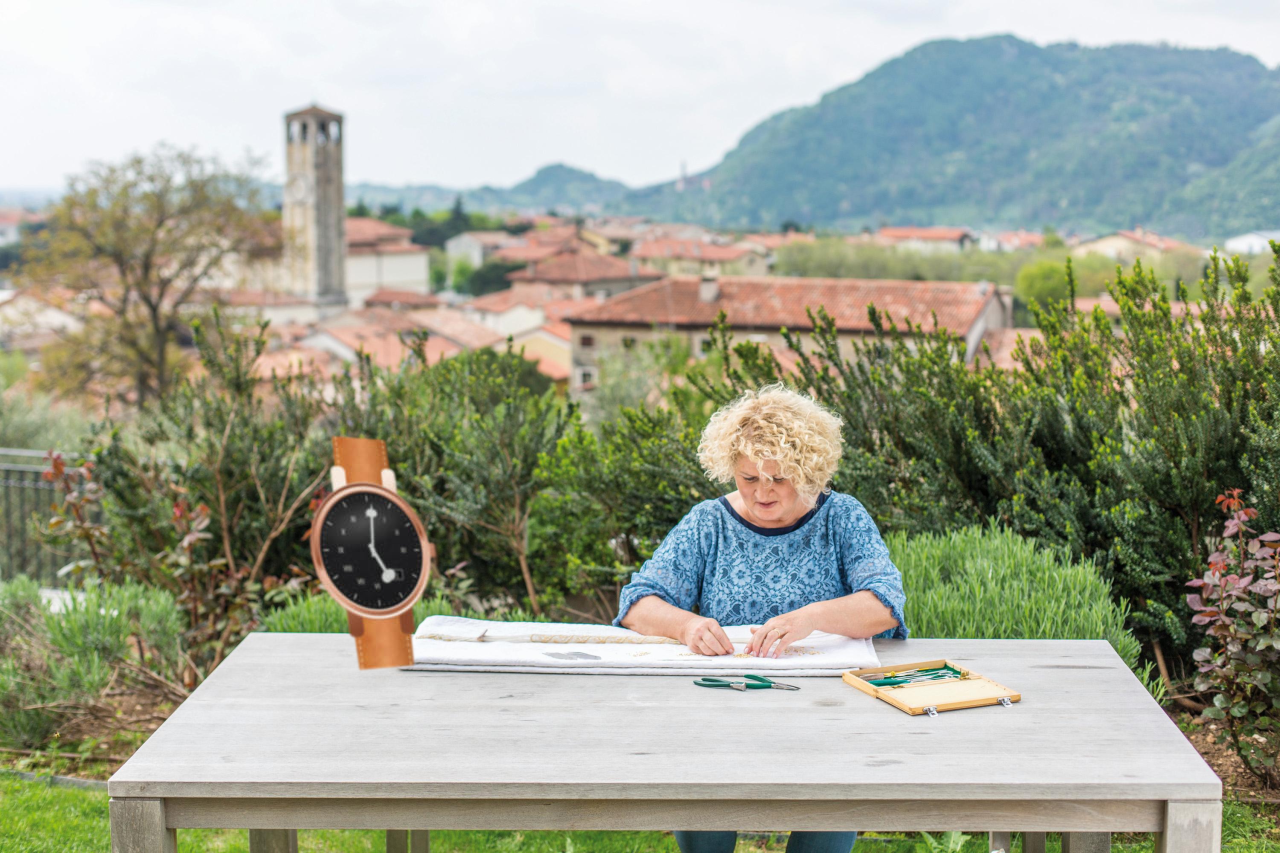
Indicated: **5:01**
